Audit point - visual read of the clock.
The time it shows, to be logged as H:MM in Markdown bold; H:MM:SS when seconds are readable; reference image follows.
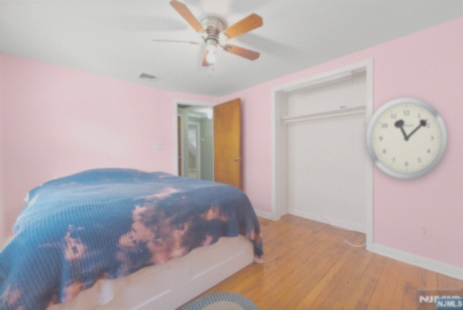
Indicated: **11:08**
